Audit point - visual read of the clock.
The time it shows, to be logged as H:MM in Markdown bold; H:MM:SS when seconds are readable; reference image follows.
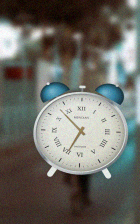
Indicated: **6:53**
